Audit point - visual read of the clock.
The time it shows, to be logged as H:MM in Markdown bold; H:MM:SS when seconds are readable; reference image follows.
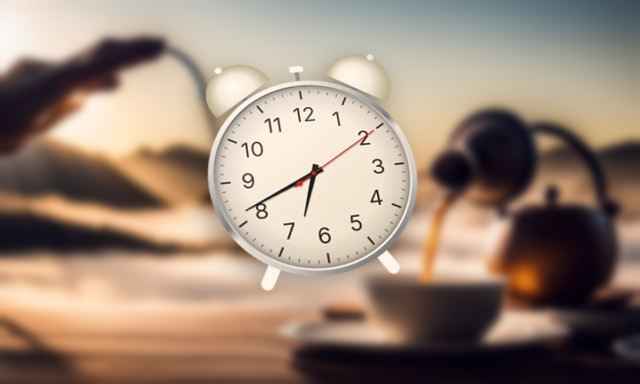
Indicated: **6:41:10**
